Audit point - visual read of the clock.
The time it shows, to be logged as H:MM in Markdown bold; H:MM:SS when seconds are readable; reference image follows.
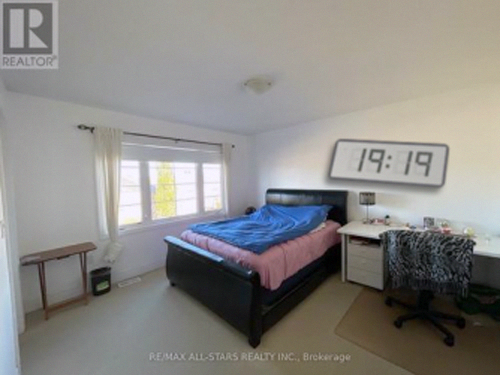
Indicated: **19:19**
